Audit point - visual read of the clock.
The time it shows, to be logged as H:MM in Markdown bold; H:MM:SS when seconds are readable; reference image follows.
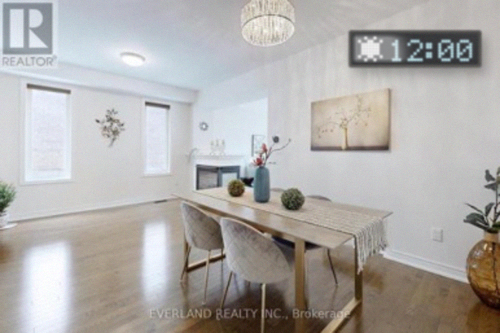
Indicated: **12:00**
